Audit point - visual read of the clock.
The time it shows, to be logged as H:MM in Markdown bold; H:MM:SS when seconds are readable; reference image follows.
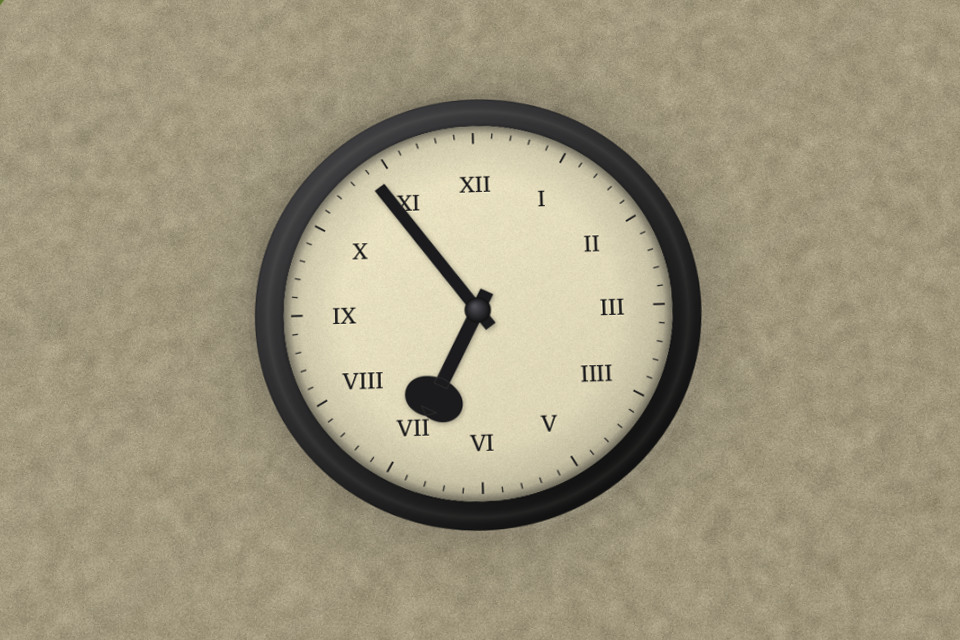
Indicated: **6:54**
